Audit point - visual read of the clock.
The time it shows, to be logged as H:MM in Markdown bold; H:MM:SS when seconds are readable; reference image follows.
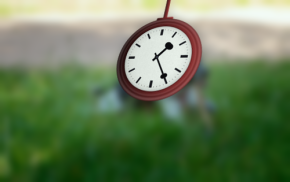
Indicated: **1:25**
